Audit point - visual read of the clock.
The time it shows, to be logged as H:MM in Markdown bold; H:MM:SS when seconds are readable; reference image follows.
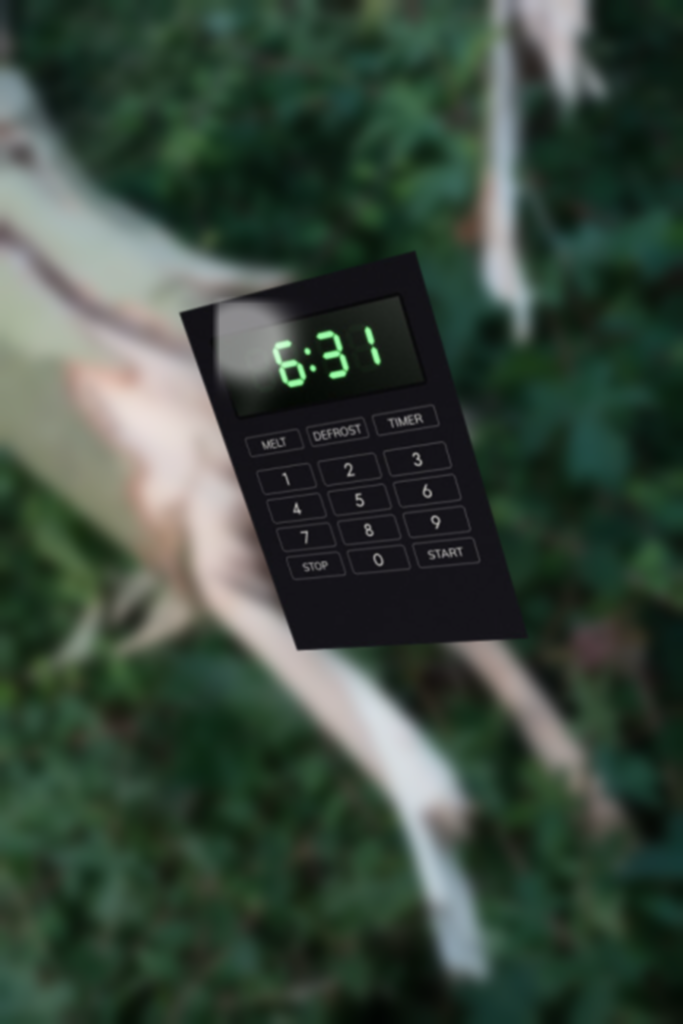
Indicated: **6:31**
